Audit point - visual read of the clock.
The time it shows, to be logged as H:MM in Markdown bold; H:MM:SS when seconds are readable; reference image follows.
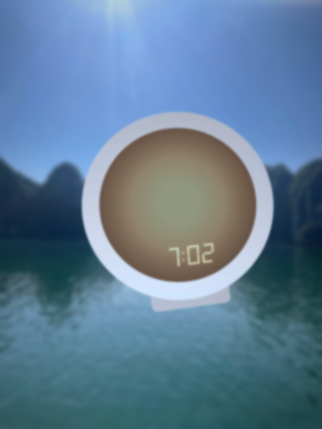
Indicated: **7:02**
